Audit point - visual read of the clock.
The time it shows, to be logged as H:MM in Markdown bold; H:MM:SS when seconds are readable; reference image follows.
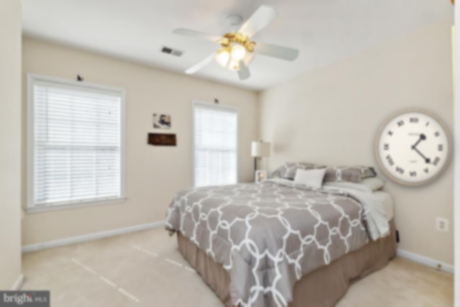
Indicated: **1:22**
